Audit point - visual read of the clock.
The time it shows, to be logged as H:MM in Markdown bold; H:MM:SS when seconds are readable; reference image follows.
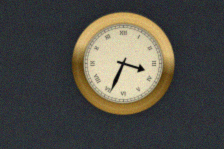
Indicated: **3:34**
